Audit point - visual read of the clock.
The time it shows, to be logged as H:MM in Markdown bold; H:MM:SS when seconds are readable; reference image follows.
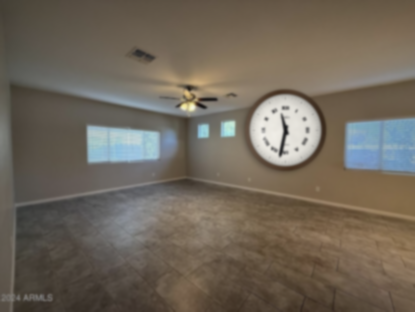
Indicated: **11:32**
